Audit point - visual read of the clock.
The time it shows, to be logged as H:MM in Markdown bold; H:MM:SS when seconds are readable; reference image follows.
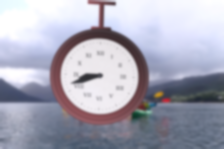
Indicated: **8:42**
